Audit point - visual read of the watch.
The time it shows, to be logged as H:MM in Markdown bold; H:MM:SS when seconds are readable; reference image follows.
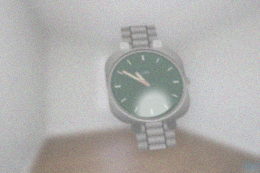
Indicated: **10:51**
